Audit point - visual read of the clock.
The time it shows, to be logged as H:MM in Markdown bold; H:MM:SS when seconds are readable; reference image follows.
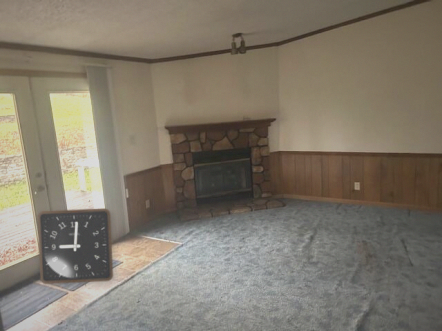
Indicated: **9:01**
